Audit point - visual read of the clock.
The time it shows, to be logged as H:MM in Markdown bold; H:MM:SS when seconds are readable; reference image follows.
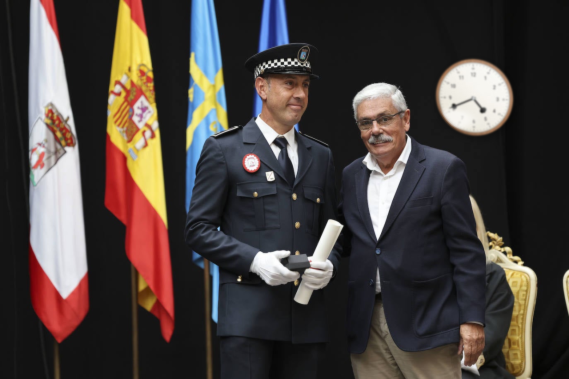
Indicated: **4:41**
